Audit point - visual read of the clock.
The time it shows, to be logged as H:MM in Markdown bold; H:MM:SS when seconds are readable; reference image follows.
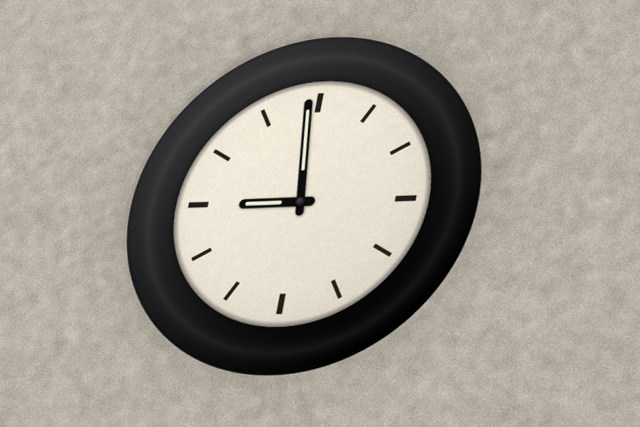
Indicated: **8:59**
